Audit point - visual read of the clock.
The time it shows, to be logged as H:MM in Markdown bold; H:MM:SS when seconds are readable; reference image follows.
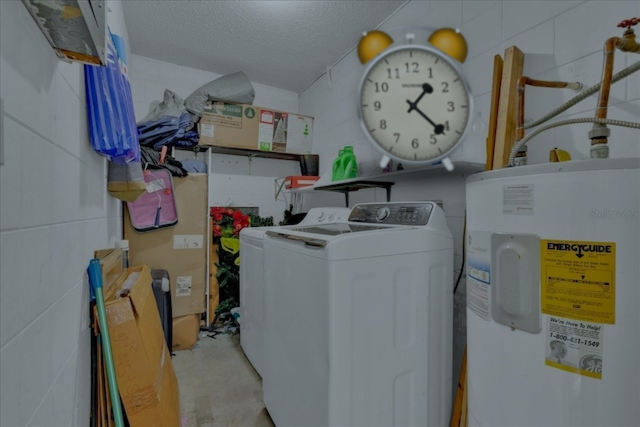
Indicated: **1:22**
